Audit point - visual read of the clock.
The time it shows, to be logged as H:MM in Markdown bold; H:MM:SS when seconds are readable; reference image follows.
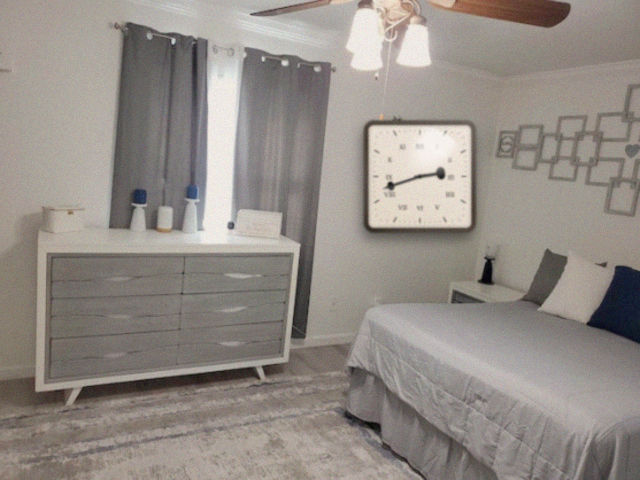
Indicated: **2:42**
